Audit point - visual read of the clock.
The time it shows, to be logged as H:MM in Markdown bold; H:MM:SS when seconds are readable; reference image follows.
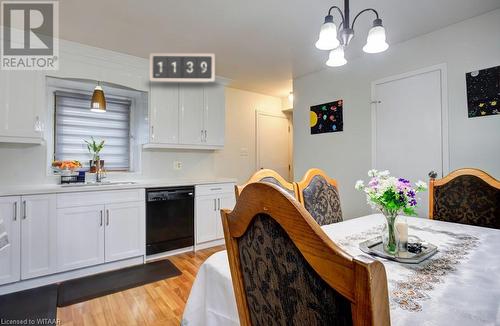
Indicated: **11:39**
